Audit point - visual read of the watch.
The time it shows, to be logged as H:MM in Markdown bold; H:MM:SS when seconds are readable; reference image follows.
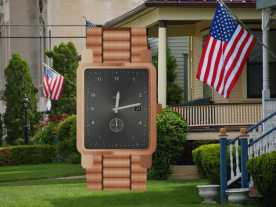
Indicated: **12:13**
